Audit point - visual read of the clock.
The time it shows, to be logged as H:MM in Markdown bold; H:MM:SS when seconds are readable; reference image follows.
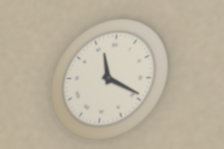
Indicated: **11:19**
